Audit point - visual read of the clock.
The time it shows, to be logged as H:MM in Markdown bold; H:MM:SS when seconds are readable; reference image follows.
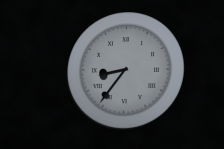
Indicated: **8:36**
